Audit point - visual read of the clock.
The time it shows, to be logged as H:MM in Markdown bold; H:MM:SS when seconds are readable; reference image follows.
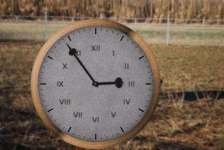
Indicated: **2:54**
